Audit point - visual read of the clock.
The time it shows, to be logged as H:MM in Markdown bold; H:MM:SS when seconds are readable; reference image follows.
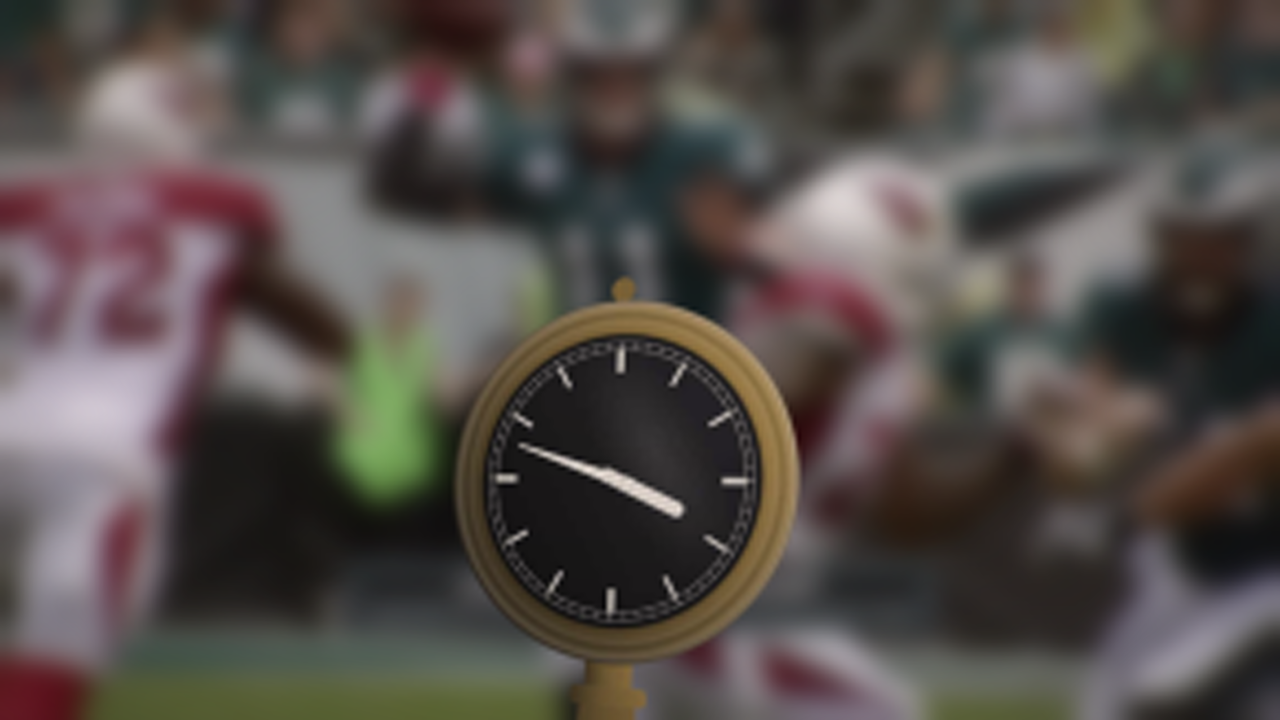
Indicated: **3:48**
